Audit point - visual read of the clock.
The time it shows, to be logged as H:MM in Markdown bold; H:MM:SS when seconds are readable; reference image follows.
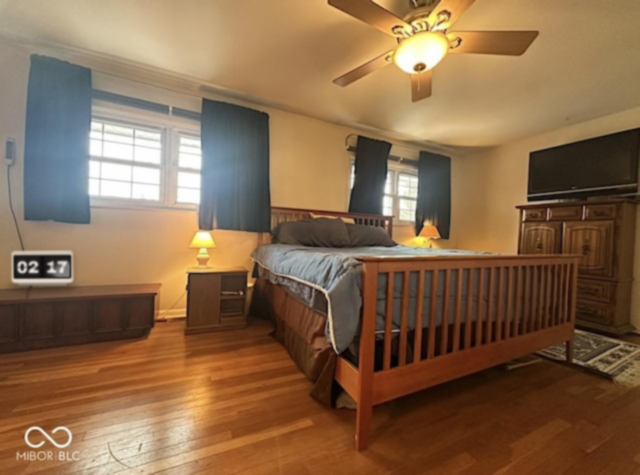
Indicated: **2:17**
